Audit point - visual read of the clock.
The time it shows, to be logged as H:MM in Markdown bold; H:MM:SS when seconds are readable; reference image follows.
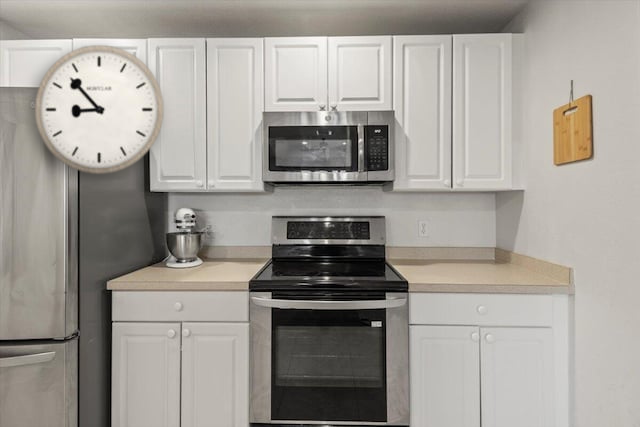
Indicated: **8:53**
